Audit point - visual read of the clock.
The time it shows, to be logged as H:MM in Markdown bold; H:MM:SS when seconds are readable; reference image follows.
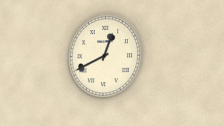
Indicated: **12:41**
